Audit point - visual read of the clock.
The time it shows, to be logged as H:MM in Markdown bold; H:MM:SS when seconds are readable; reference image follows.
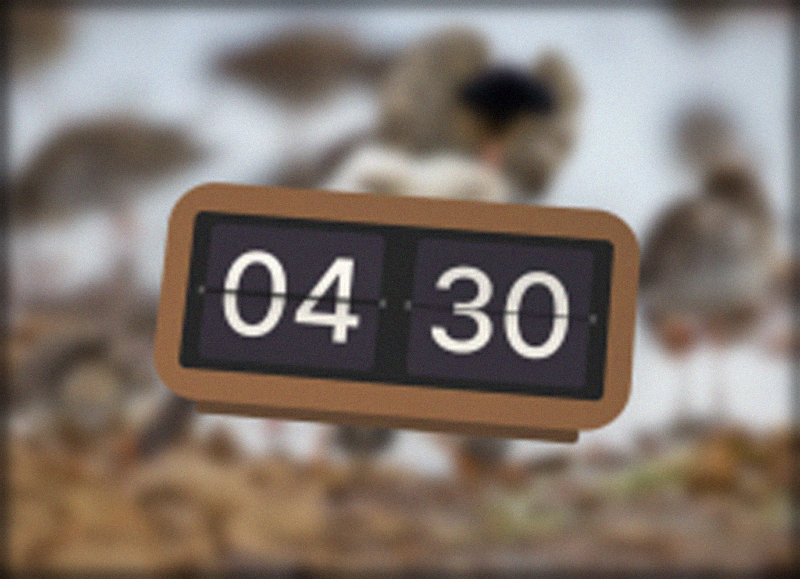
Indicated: **4:30**
